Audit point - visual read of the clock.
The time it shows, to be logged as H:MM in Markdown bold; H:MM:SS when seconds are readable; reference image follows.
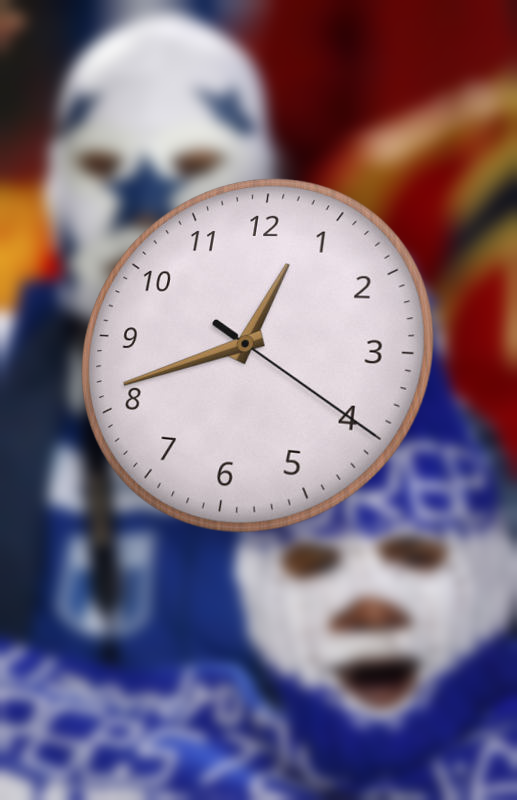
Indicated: **12:41:20**
